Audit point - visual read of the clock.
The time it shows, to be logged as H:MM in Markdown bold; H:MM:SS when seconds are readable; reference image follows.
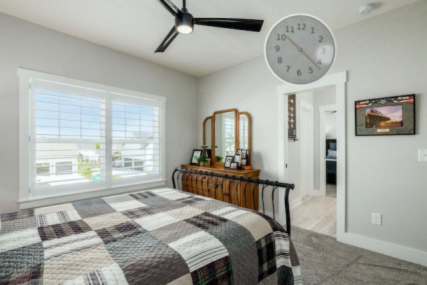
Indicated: **10:22**
